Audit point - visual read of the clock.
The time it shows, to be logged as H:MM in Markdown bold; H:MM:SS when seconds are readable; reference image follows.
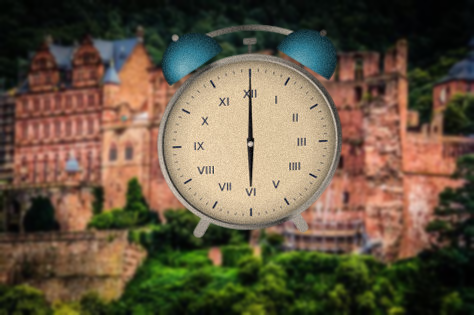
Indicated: **6:00**
